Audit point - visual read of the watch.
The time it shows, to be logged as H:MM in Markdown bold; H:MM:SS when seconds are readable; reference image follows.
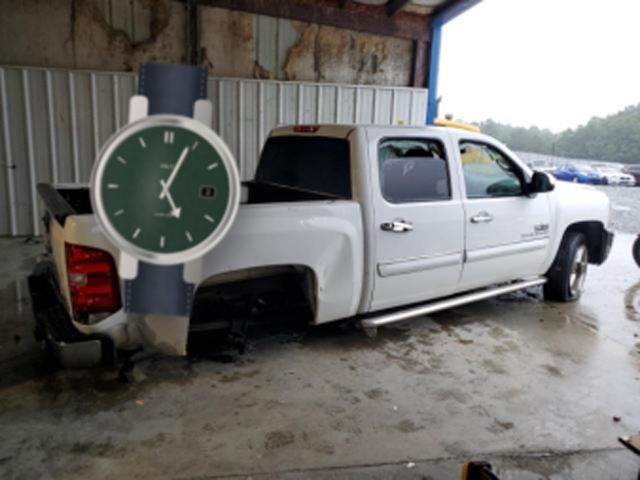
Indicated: **5:04**
